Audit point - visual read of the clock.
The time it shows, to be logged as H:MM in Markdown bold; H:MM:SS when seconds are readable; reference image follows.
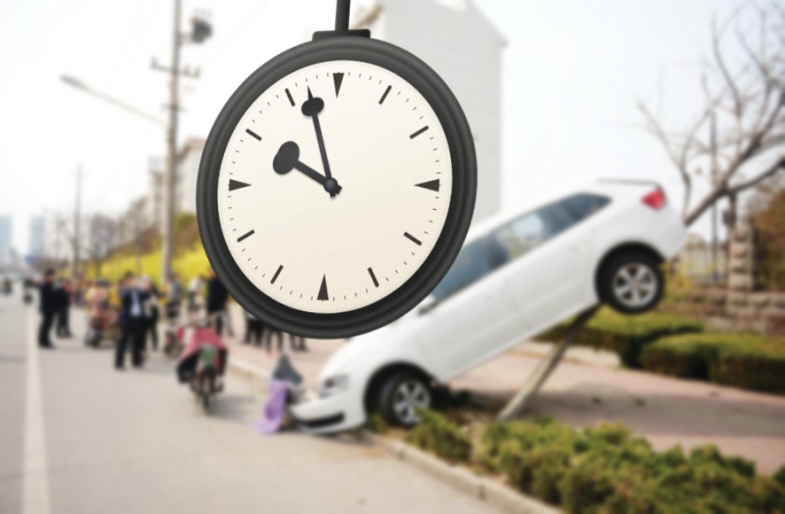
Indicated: **9:57**
